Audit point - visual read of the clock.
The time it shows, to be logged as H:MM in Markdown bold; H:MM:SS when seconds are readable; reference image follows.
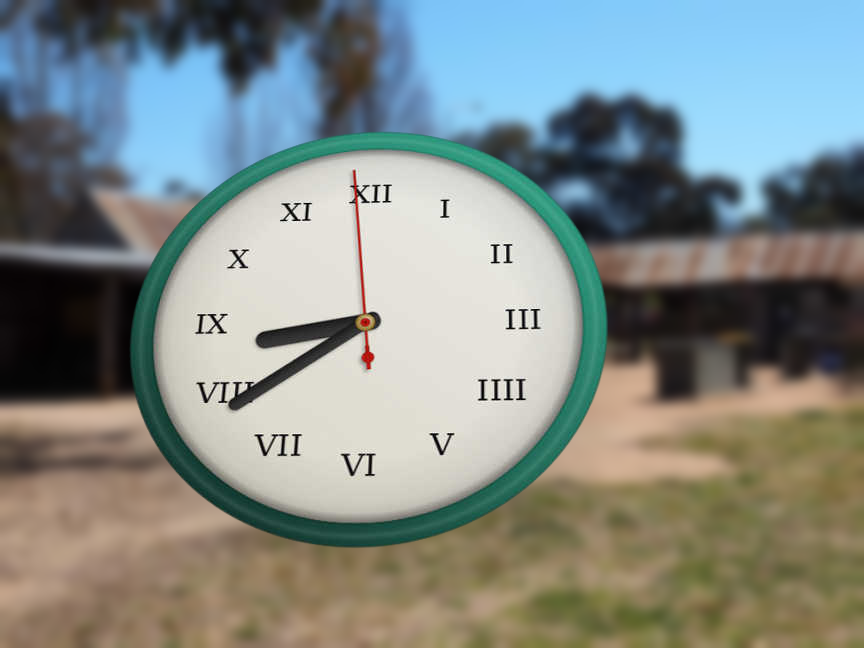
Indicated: **8:38:59**
